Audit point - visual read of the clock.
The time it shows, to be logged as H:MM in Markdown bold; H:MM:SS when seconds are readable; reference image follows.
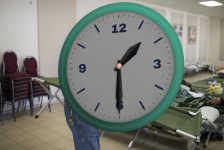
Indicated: **1:30**
